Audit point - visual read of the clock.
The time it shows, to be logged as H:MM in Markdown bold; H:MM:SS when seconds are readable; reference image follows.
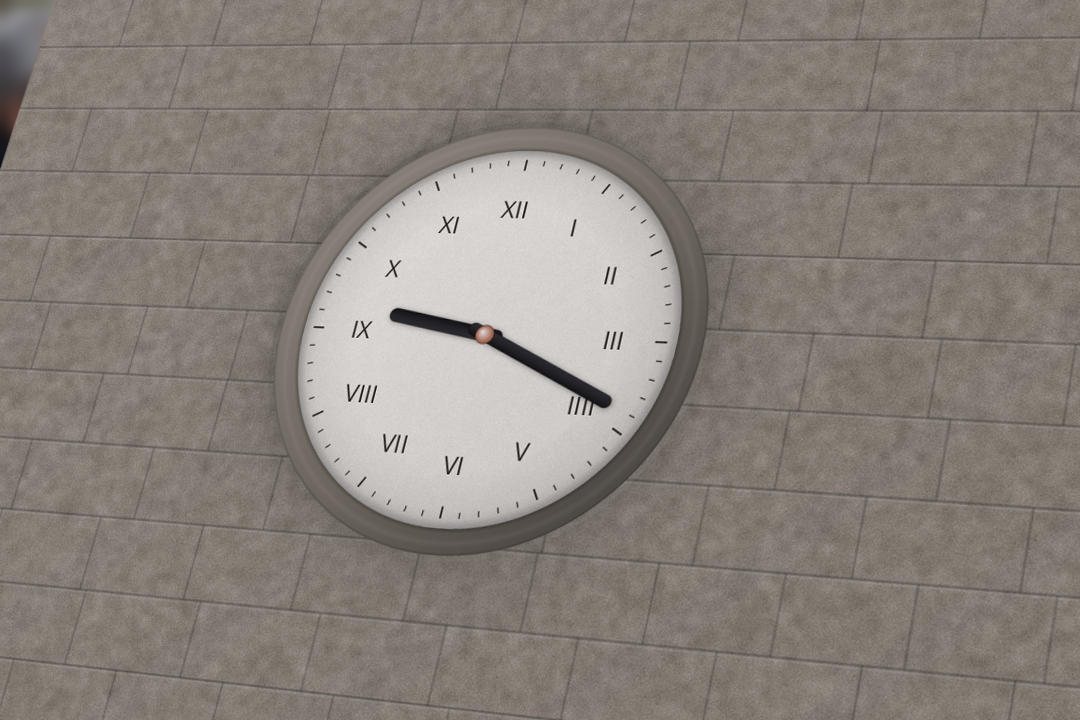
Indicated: **9:19**
